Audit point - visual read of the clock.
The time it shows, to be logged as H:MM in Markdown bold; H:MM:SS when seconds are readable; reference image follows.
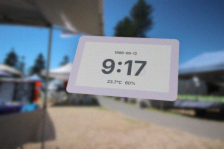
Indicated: **9:17**
